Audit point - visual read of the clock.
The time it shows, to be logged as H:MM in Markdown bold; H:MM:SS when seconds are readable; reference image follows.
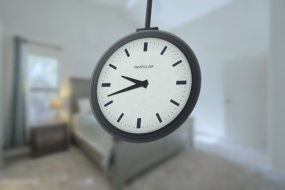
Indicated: **9:42**
